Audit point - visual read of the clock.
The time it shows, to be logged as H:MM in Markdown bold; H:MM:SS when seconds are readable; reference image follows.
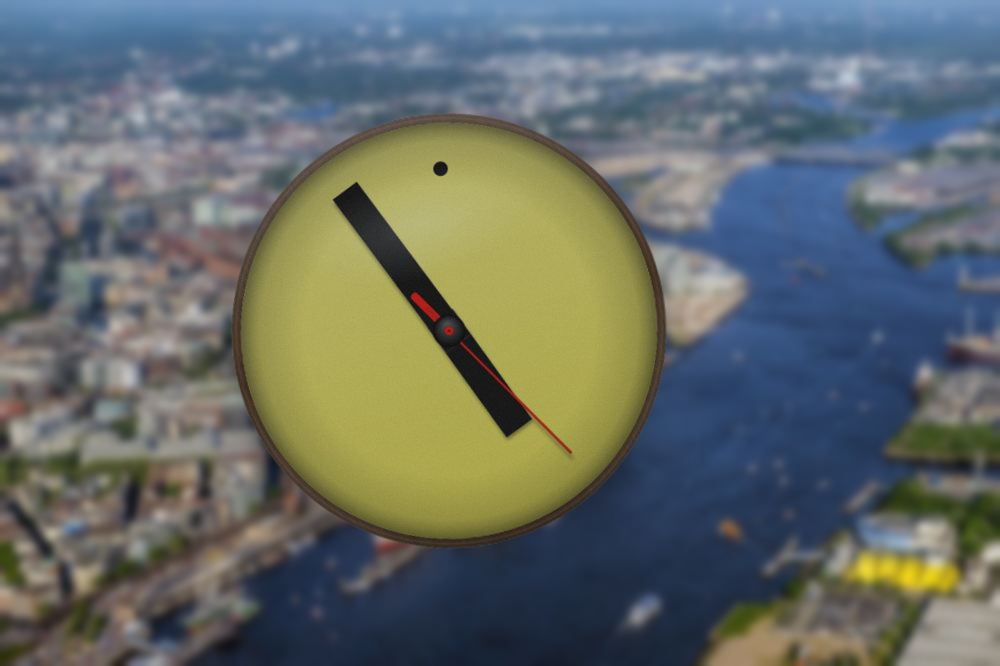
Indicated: **4:54:23**
